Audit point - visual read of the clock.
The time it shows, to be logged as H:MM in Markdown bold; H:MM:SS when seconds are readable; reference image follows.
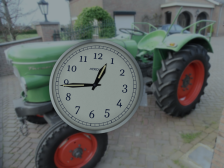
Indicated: **12:44**
